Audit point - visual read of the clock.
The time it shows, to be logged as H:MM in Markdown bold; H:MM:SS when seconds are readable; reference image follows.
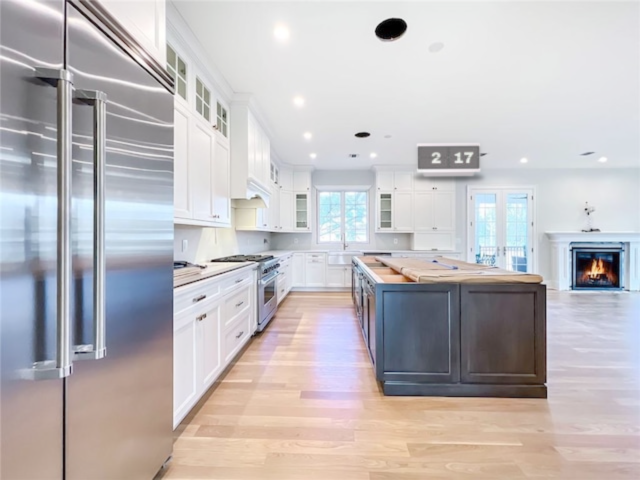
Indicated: **2:17**
